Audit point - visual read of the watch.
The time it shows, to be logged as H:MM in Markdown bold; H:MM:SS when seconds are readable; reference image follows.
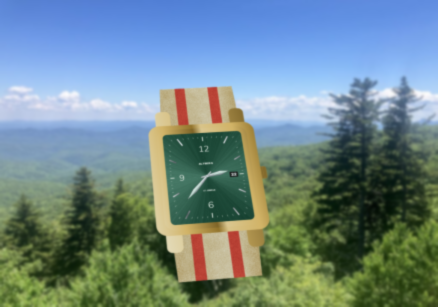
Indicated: **2:37**
